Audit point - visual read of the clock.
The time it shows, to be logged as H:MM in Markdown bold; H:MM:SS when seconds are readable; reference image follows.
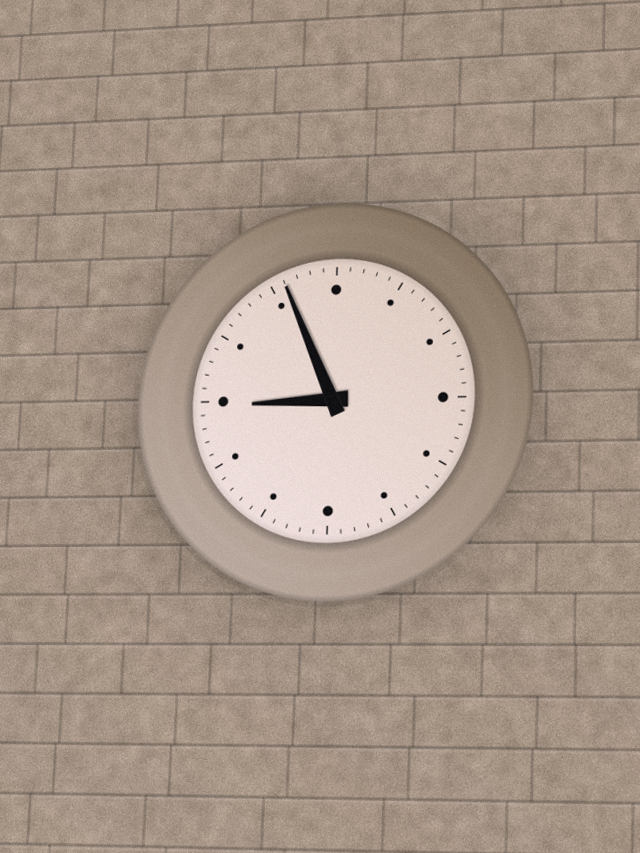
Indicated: **8:56**
